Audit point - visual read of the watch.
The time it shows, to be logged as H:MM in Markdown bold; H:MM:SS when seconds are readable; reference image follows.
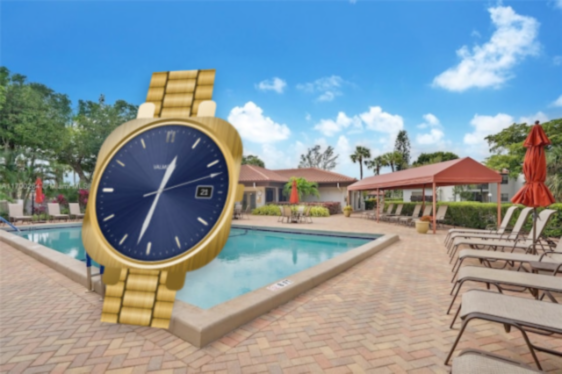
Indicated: **12:32:12**
